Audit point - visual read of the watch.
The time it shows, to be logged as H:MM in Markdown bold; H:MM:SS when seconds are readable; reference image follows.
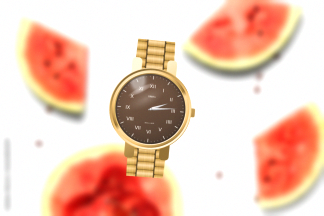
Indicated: **2:14**
